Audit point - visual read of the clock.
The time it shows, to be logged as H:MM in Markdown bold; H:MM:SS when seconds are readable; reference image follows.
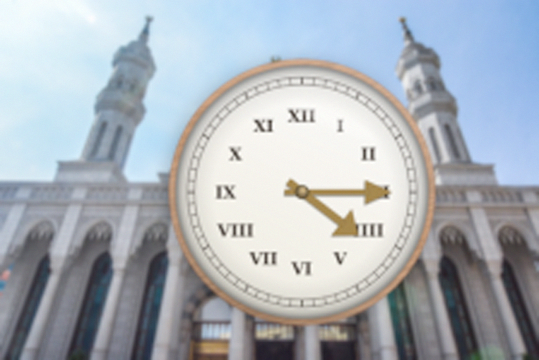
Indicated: **4:15**
